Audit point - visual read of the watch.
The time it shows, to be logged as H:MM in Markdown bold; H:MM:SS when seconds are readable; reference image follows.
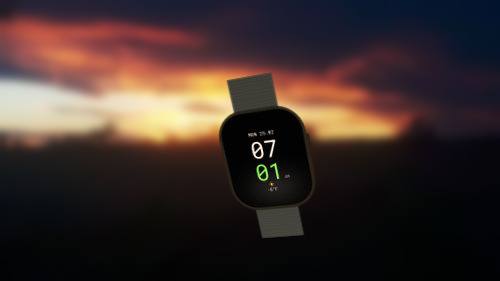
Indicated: **7:01**
